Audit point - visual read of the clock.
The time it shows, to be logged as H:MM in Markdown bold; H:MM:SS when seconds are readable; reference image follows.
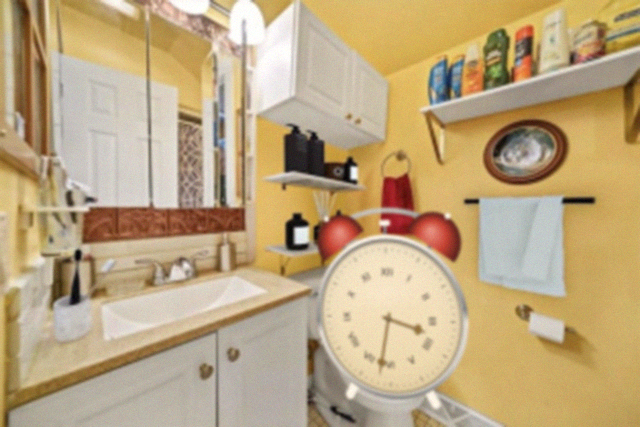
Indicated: **3:32**
